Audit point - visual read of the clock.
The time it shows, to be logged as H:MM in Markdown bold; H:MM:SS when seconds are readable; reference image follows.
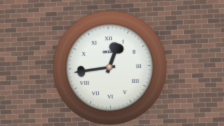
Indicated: **12:44**
